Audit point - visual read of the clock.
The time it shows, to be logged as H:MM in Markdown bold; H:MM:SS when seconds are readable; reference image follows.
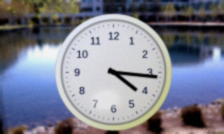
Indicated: **4:16**
